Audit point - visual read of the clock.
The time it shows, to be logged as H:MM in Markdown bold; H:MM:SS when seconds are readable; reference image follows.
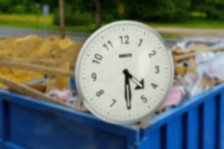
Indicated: **4:30**
